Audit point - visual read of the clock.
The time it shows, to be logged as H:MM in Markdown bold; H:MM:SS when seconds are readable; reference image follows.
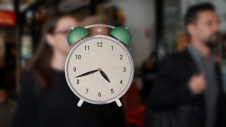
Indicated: **4:42**
